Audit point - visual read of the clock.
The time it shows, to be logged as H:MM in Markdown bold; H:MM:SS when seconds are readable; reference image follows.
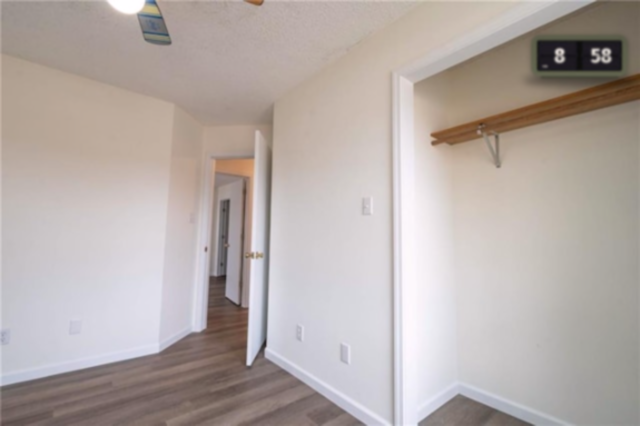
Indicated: **8:58**
